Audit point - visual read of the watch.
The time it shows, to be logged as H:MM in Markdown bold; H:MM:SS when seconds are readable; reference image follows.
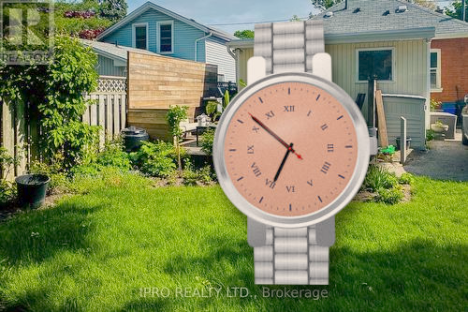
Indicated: **6:51:52**
